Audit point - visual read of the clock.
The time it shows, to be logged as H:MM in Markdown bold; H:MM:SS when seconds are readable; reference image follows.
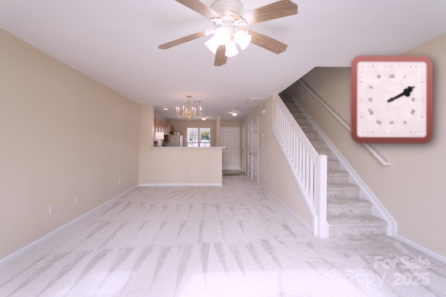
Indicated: **2:10**
